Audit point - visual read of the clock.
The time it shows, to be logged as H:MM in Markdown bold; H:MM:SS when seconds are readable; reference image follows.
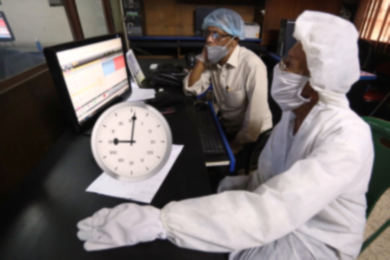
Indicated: **9:01**
